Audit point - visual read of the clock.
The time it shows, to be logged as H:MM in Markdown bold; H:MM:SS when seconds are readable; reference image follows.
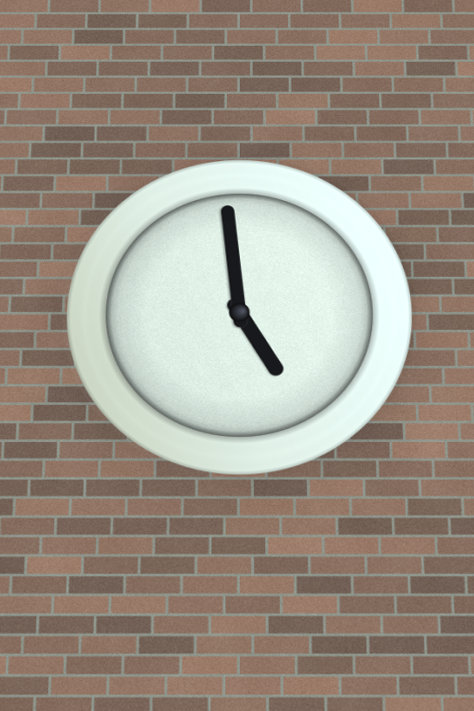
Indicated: **4:59**
